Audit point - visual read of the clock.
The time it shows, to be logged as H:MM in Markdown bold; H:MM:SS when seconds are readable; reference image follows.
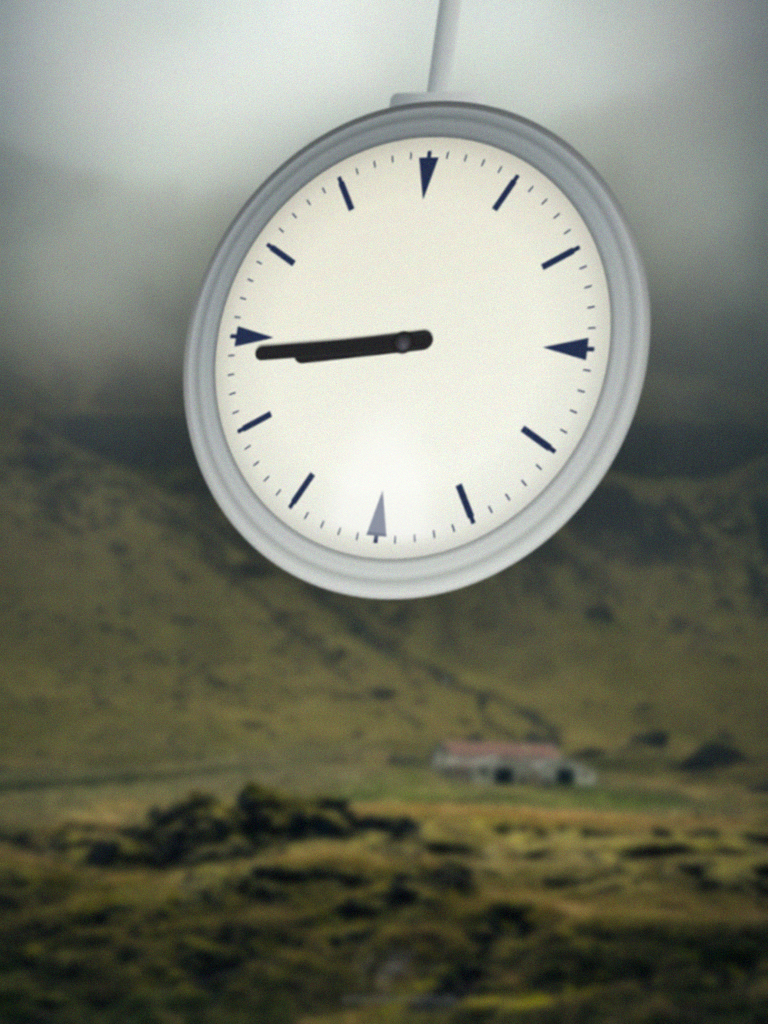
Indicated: **8:44**
